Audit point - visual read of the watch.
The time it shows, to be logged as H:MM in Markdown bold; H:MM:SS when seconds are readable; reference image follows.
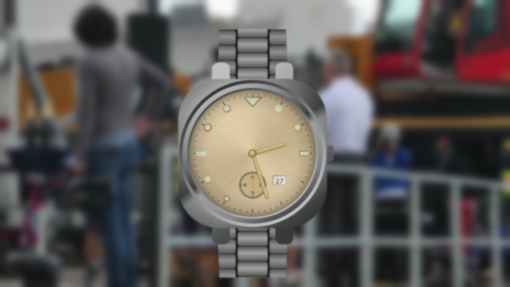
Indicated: **2:27**
